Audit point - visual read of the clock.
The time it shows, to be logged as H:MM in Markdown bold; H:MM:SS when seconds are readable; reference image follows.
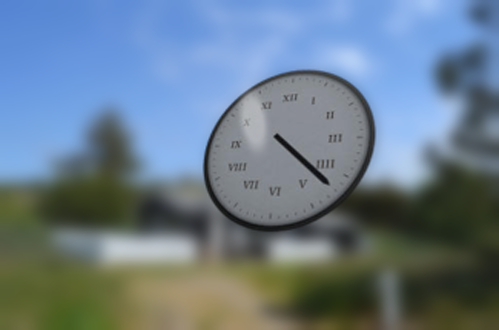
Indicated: **4:22**
